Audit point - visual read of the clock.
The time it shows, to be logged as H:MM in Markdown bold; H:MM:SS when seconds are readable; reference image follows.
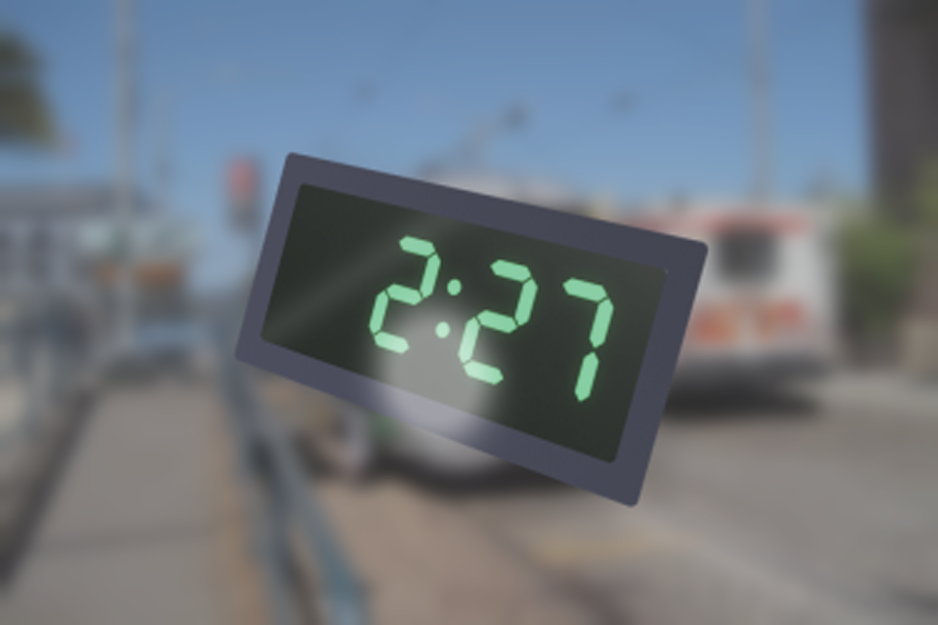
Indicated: **2:27**
